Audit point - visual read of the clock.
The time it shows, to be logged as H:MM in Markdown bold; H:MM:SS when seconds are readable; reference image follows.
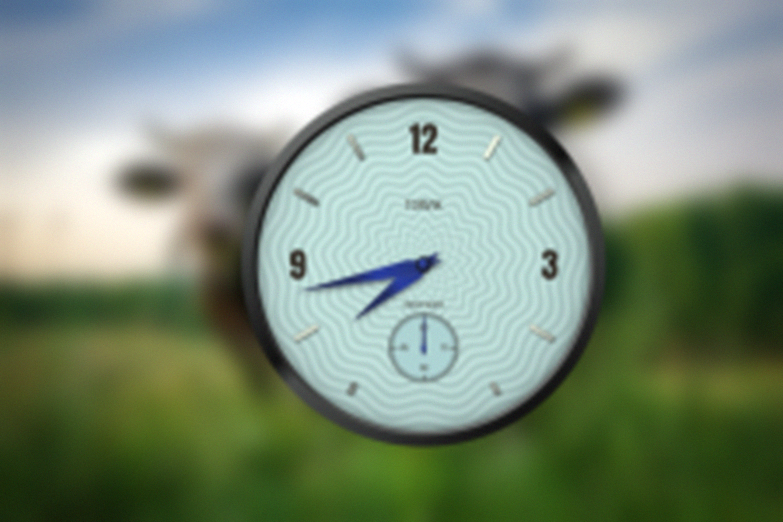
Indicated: **7:43**
